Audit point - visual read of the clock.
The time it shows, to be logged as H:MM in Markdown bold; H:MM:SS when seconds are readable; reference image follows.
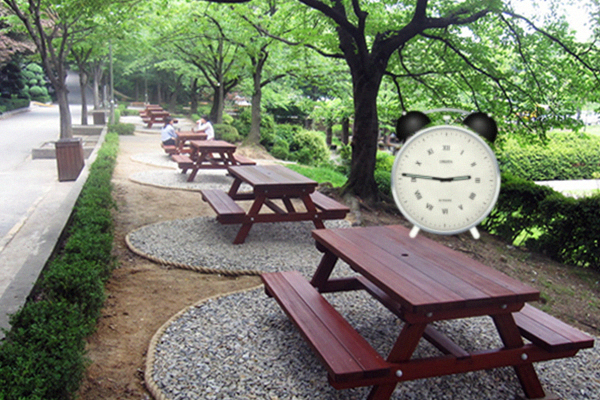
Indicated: **2:46**
